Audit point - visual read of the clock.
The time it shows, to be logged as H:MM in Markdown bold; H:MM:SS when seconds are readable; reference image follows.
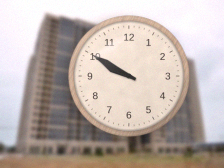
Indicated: **9:50**
